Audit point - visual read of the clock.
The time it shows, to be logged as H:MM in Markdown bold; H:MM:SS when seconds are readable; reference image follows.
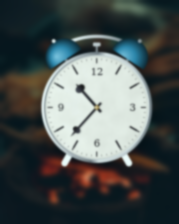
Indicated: **10:37**
